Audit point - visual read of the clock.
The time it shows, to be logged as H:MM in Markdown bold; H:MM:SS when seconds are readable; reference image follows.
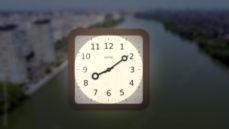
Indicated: **8:09**
